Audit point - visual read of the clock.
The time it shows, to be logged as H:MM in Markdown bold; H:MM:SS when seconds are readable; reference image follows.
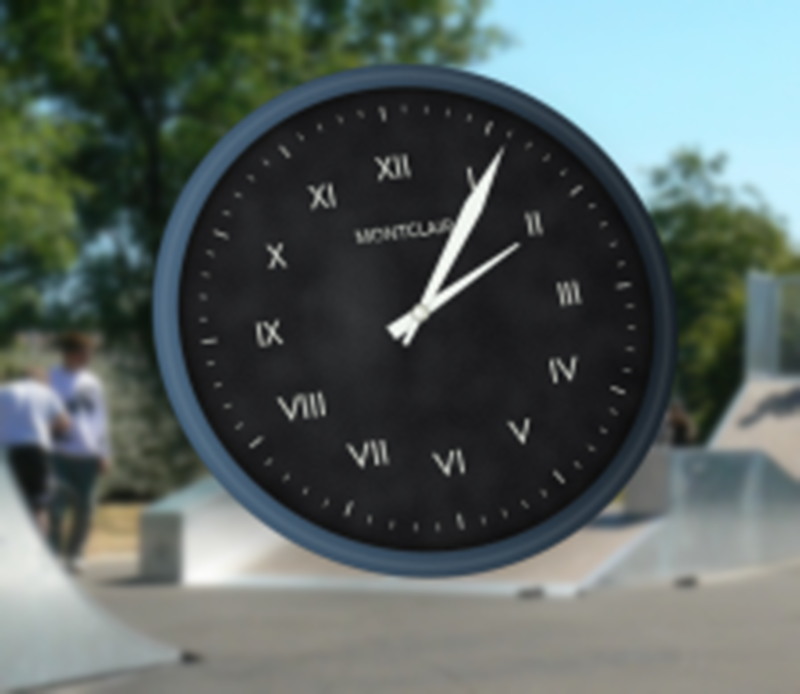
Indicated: **2:06**
